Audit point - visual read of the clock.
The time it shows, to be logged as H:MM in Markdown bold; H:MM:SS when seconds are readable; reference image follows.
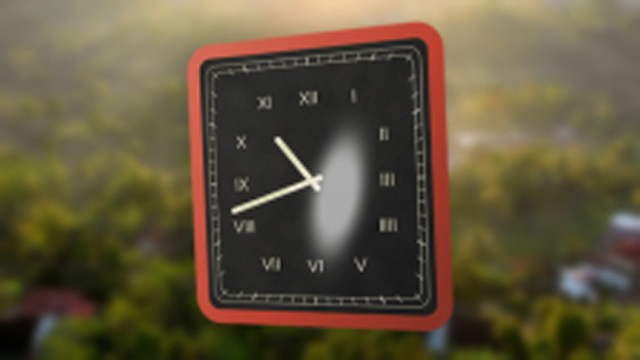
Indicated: **10:42**
